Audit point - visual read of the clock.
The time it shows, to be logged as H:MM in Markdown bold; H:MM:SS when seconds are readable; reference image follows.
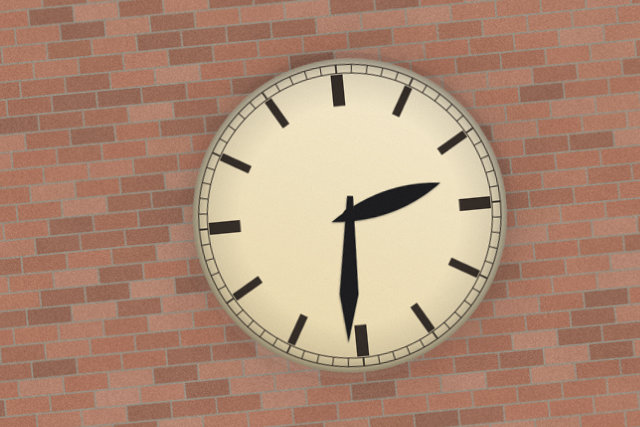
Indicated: **2:31**
